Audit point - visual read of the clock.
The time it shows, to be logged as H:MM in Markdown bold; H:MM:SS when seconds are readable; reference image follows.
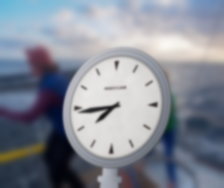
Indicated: **7:44**
